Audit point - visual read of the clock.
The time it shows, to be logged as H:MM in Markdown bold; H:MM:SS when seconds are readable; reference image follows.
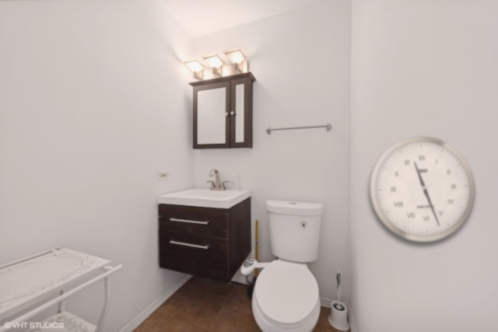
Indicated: **11:27**
